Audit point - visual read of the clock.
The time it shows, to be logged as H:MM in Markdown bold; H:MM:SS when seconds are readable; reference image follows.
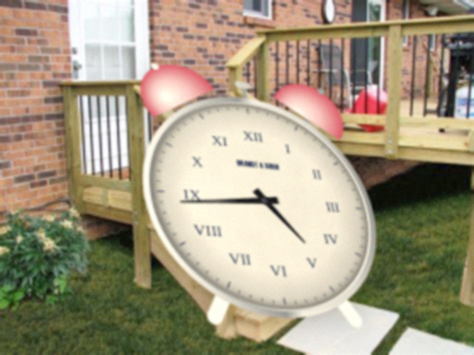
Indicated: **4:44**
